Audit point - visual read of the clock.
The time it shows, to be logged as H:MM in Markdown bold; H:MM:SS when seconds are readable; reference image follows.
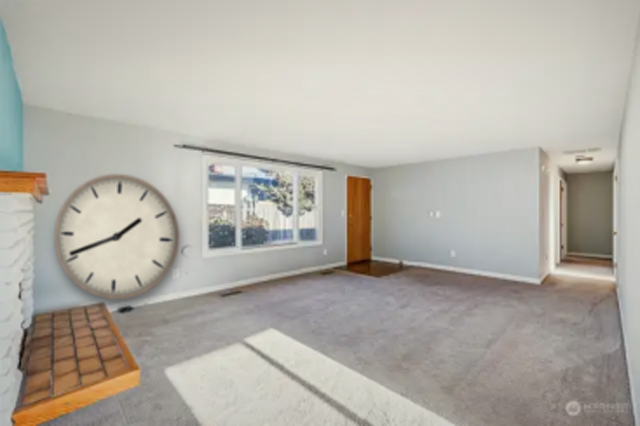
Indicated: **1:41**
